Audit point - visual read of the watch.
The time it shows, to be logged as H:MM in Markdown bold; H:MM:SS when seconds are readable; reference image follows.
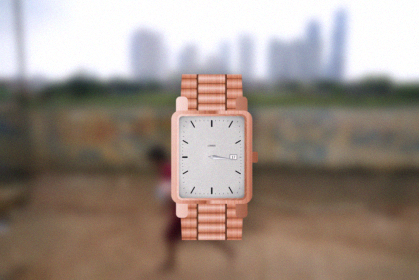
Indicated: **3:16**
